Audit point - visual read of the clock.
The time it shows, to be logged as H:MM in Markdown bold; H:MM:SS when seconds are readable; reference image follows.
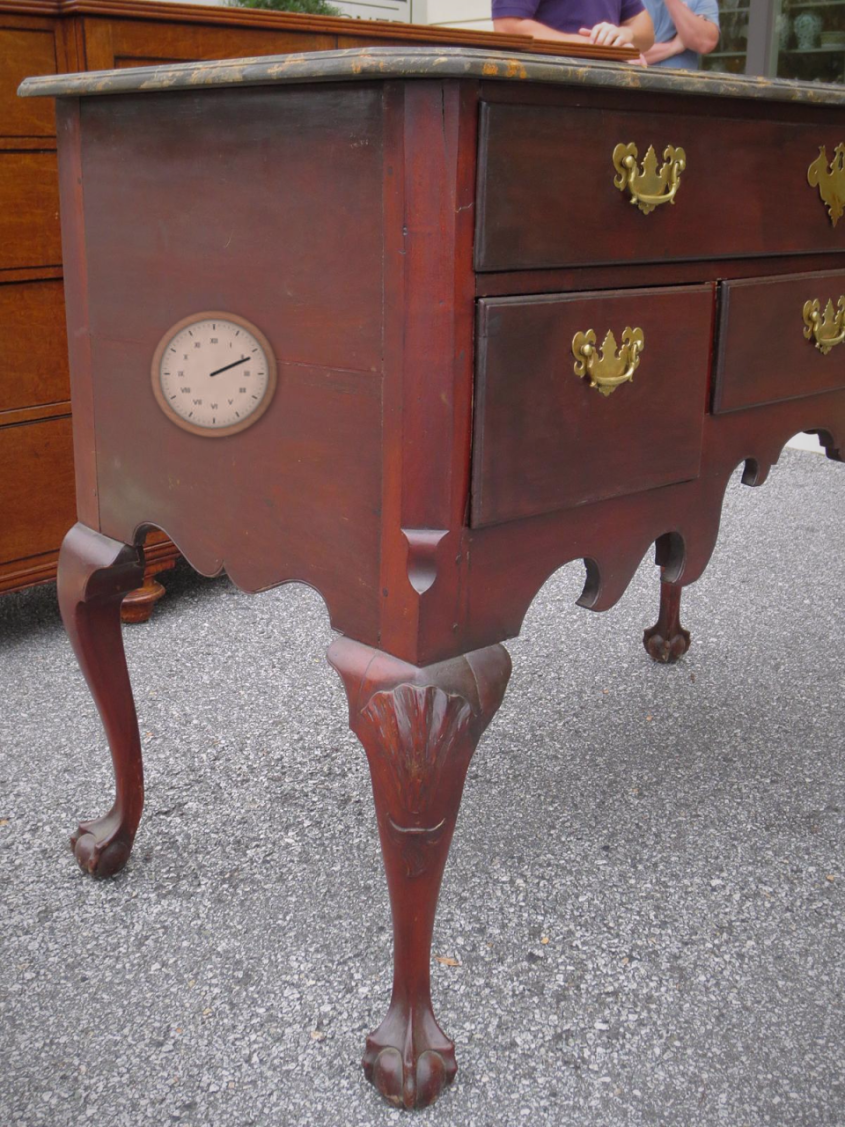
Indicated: **2:11**
